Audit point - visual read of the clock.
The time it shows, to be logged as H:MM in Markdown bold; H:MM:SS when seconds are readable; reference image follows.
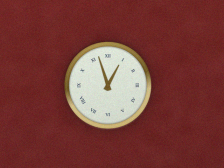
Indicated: **12:57**
